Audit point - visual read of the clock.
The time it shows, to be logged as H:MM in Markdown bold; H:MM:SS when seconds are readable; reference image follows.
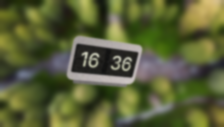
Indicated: **16:36**
